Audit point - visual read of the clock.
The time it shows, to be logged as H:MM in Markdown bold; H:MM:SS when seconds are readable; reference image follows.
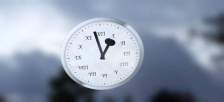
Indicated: **12:58**
